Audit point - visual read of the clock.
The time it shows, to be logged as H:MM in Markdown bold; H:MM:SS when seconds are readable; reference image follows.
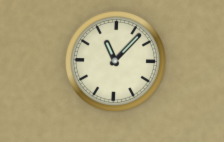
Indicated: **11:07**
